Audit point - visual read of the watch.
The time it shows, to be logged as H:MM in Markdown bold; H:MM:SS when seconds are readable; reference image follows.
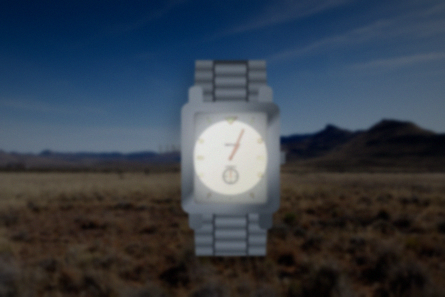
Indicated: **1:04**
